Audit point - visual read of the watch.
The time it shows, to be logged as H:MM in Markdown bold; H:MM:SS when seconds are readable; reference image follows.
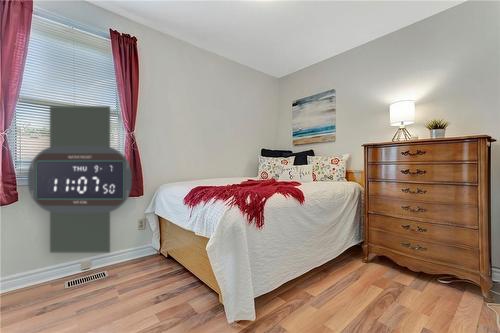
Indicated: **11:07:50**
